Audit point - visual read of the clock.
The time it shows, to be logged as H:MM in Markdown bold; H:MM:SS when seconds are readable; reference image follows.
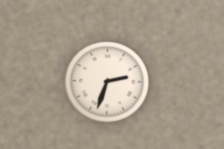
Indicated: **2:33**
